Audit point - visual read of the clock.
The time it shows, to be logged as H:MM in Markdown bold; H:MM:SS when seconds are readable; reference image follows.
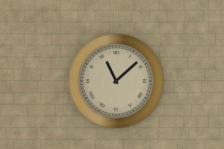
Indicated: **11:08**
